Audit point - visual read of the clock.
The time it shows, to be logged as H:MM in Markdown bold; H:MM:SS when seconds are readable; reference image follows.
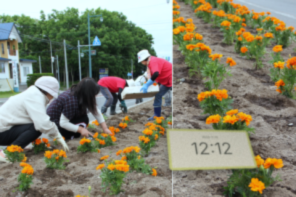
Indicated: **12:12**
